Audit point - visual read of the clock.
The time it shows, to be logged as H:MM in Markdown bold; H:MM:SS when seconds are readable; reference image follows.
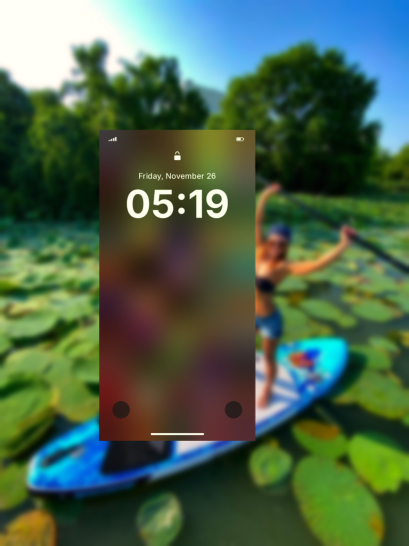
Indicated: **5:19**
